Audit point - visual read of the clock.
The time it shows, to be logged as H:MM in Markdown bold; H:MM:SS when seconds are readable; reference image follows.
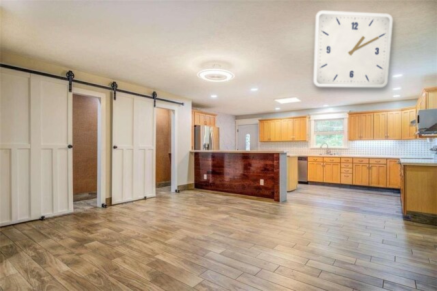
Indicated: **1:10**
